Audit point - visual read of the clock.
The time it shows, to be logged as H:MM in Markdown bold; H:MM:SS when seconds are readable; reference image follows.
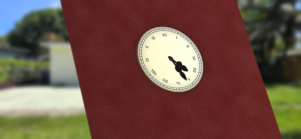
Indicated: **4:26**
